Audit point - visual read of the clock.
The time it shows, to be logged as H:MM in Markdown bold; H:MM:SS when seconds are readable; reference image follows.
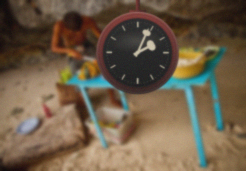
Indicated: **2:04**
